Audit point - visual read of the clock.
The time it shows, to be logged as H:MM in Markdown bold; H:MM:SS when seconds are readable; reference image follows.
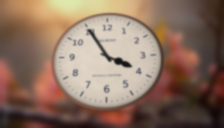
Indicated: **3:55**
